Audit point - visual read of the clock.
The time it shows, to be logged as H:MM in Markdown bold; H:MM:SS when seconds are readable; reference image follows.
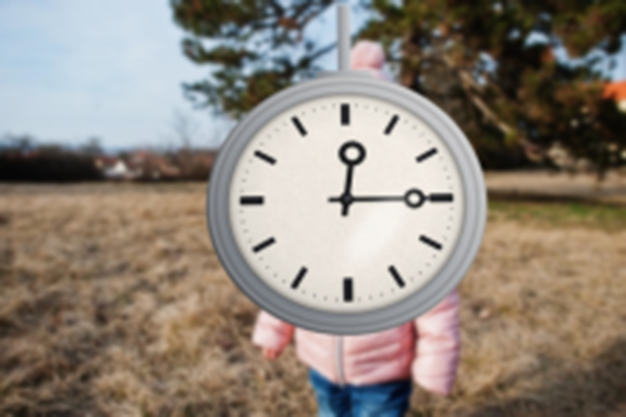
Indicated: **12:15**
